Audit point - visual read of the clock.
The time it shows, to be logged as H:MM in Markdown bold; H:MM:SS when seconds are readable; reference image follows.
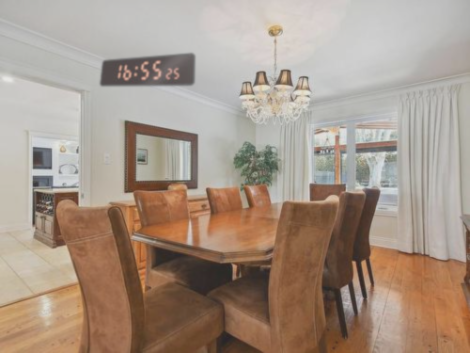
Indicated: **16:55**
